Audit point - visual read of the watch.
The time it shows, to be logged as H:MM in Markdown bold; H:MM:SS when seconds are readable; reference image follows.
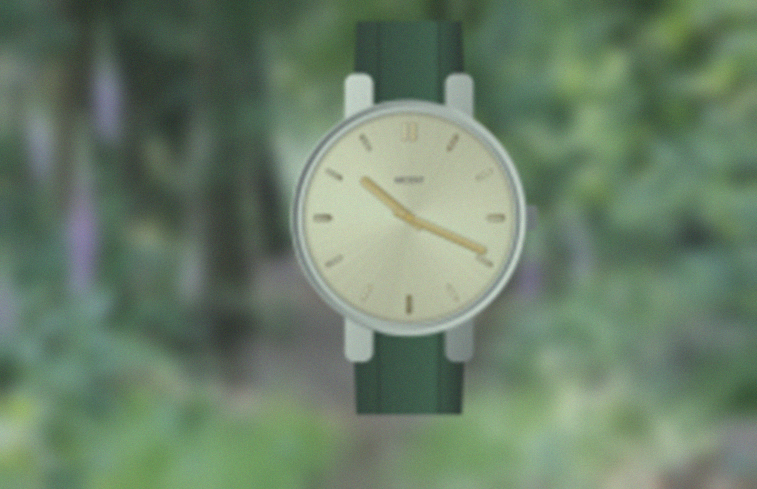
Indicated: **10:19**
